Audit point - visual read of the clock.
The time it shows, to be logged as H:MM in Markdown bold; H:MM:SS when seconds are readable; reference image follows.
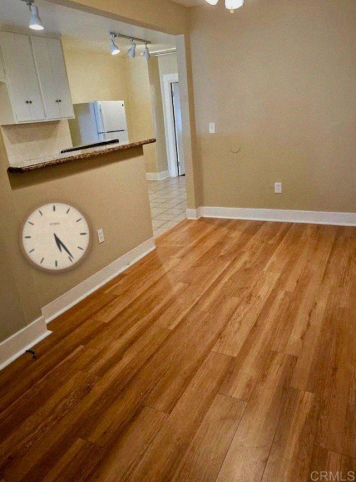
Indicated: **5:24**
